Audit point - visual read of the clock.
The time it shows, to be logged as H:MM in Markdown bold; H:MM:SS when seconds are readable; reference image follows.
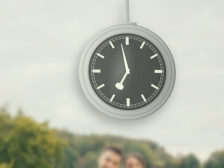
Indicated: **6:58**
